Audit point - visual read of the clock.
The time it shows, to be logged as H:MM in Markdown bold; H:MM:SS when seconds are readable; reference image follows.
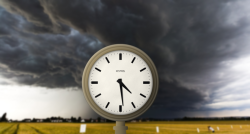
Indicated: **4:29**
